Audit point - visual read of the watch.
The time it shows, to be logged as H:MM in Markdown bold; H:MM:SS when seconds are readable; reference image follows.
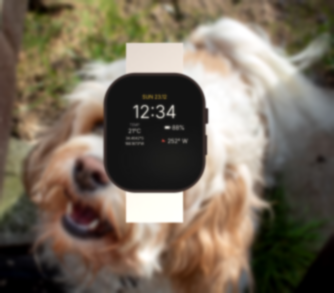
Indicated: **12:34**
